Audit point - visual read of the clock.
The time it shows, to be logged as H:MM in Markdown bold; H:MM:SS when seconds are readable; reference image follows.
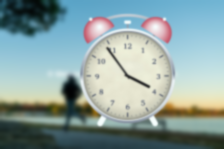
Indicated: **3:54**
